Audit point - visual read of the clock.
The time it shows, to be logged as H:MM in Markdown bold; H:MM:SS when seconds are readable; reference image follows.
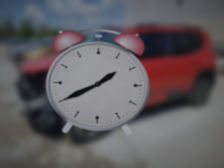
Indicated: **1:40**
